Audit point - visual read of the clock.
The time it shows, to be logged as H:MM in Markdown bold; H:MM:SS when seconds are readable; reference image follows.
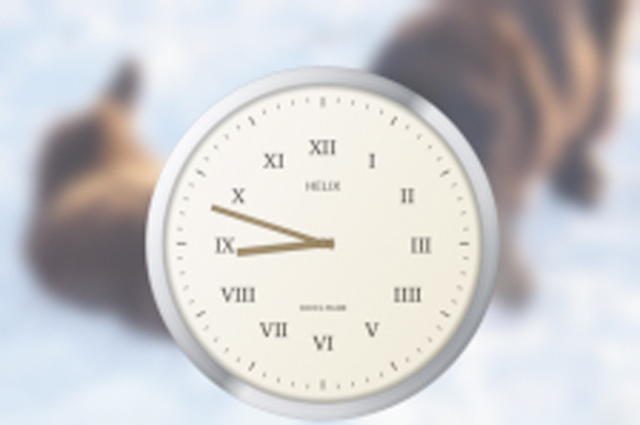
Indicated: **8:48**
